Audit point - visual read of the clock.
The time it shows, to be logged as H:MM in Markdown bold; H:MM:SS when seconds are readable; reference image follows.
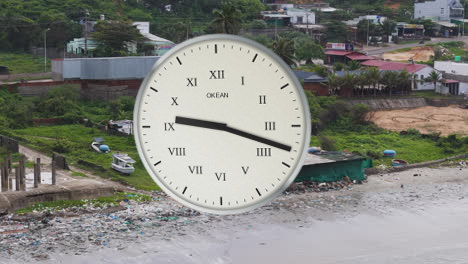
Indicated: **9:18**
